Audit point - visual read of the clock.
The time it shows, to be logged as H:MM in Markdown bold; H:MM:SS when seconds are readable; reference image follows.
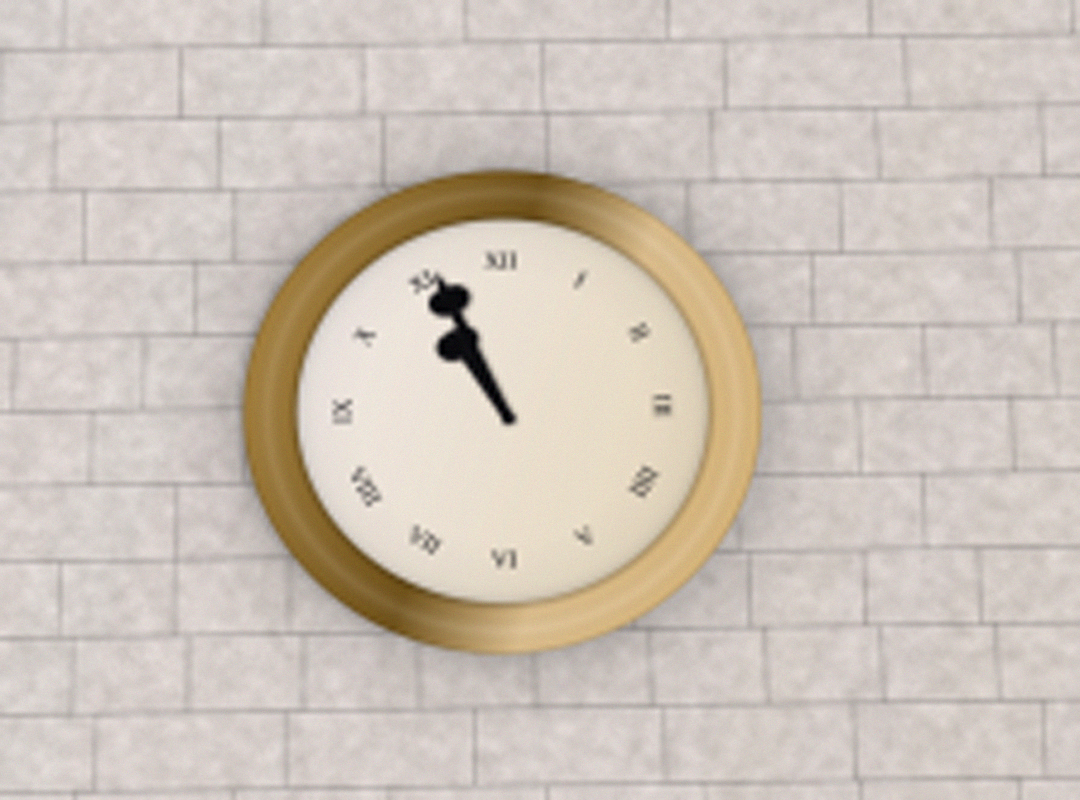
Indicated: **10:56**
